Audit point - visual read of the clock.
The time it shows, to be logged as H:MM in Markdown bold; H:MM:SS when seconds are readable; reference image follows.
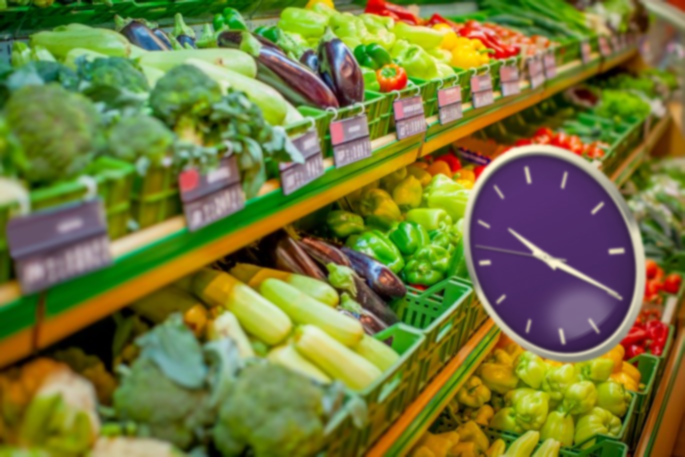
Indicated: **10:19:47**
